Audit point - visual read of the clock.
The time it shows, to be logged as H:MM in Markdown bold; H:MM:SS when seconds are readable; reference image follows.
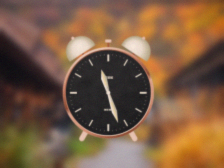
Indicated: **11:27**
